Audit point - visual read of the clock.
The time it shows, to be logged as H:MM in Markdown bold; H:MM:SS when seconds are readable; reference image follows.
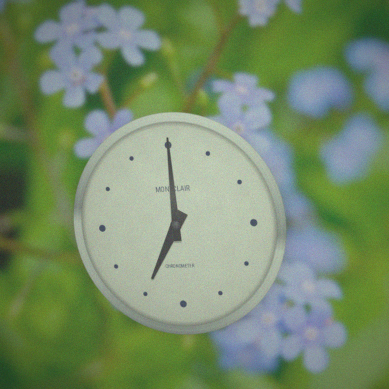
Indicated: **7:00**
